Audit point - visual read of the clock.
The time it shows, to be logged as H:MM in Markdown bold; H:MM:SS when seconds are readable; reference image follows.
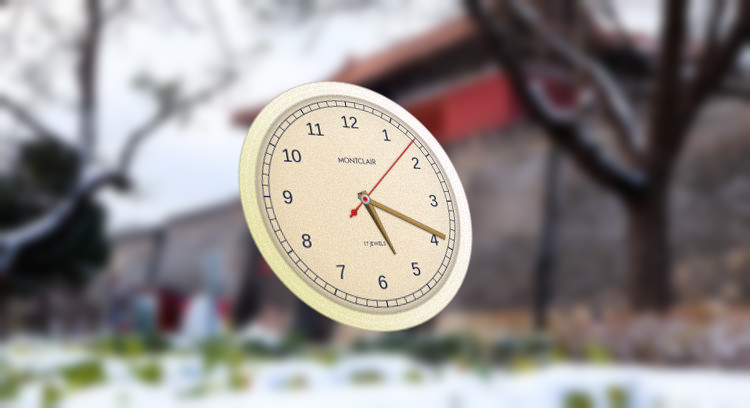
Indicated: **5:19:08**
